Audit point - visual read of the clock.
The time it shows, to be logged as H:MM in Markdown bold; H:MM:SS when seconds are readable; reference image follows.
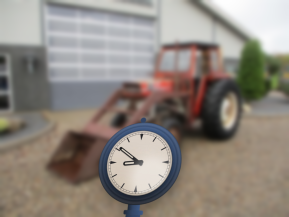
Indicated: **8:51**
